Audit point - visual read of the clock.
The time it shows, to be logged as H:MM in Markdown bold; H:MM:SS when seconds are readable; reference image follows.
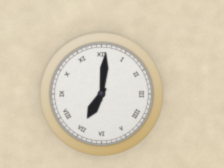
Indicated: **7:01**
